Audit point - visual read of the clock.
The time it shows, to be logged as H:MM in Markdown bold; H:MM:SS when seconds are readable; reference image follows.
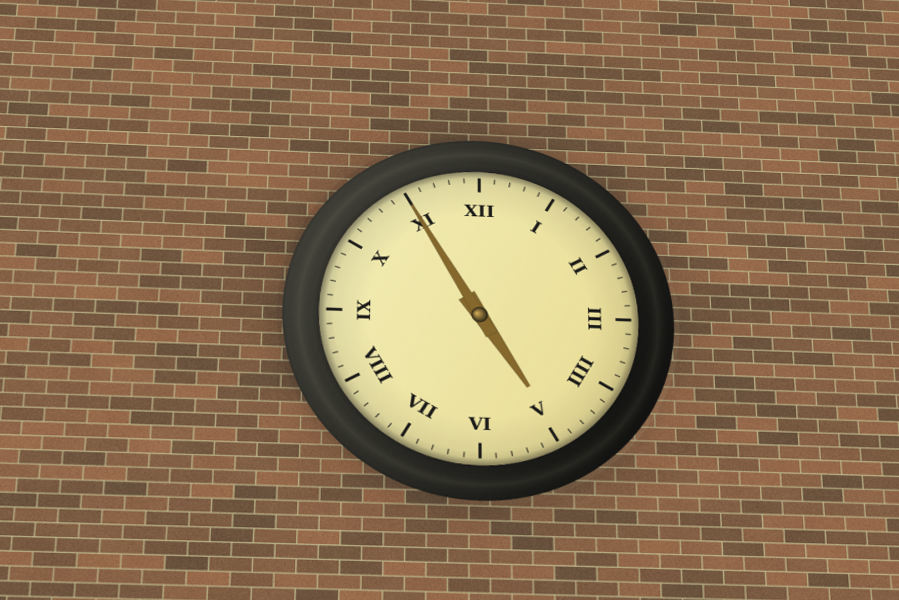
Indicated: **4:55**
